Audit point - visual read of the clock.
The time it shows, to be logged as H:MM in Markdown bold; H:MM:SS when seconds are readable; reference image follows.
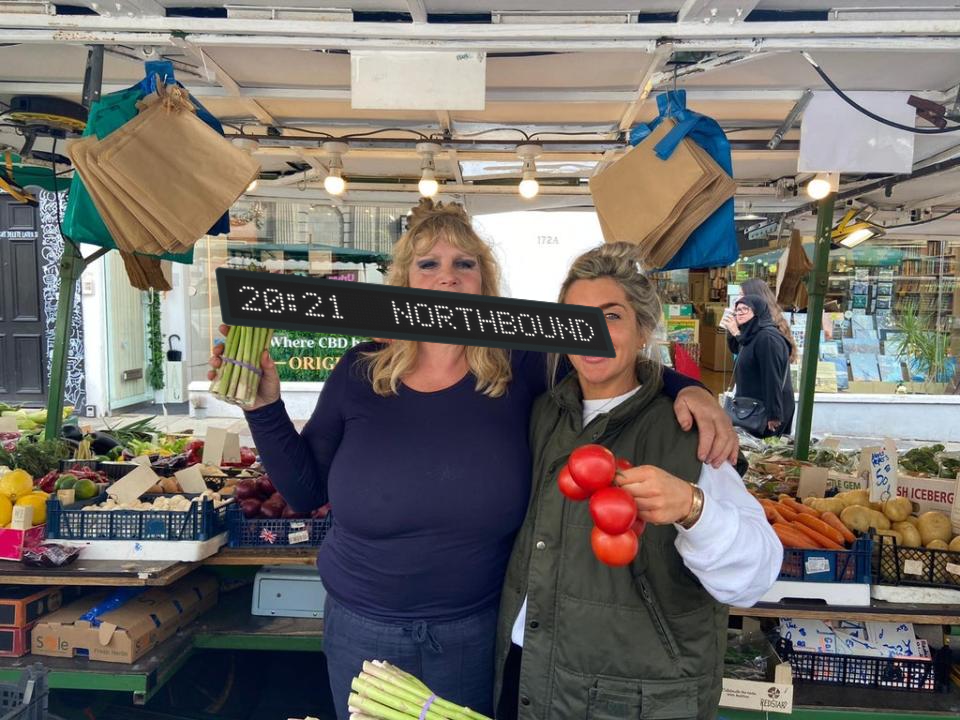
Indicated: **20:21**
